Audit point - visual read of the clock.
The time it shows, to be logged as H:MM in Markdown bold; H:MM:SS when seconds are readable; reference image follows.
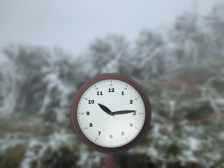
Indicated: **10:14**
